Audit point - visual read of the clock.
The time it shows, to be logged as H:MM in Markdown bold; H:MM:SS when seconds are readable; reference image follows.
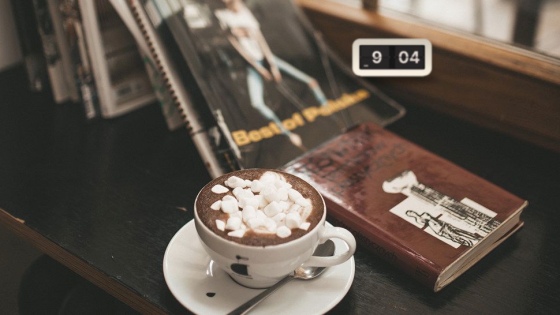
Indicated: **9:04**
